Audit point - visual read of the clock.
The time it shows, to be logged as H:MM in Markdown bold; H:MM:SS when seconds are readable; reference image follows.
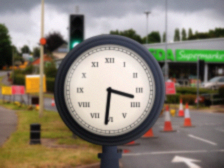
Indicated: **3:31**
